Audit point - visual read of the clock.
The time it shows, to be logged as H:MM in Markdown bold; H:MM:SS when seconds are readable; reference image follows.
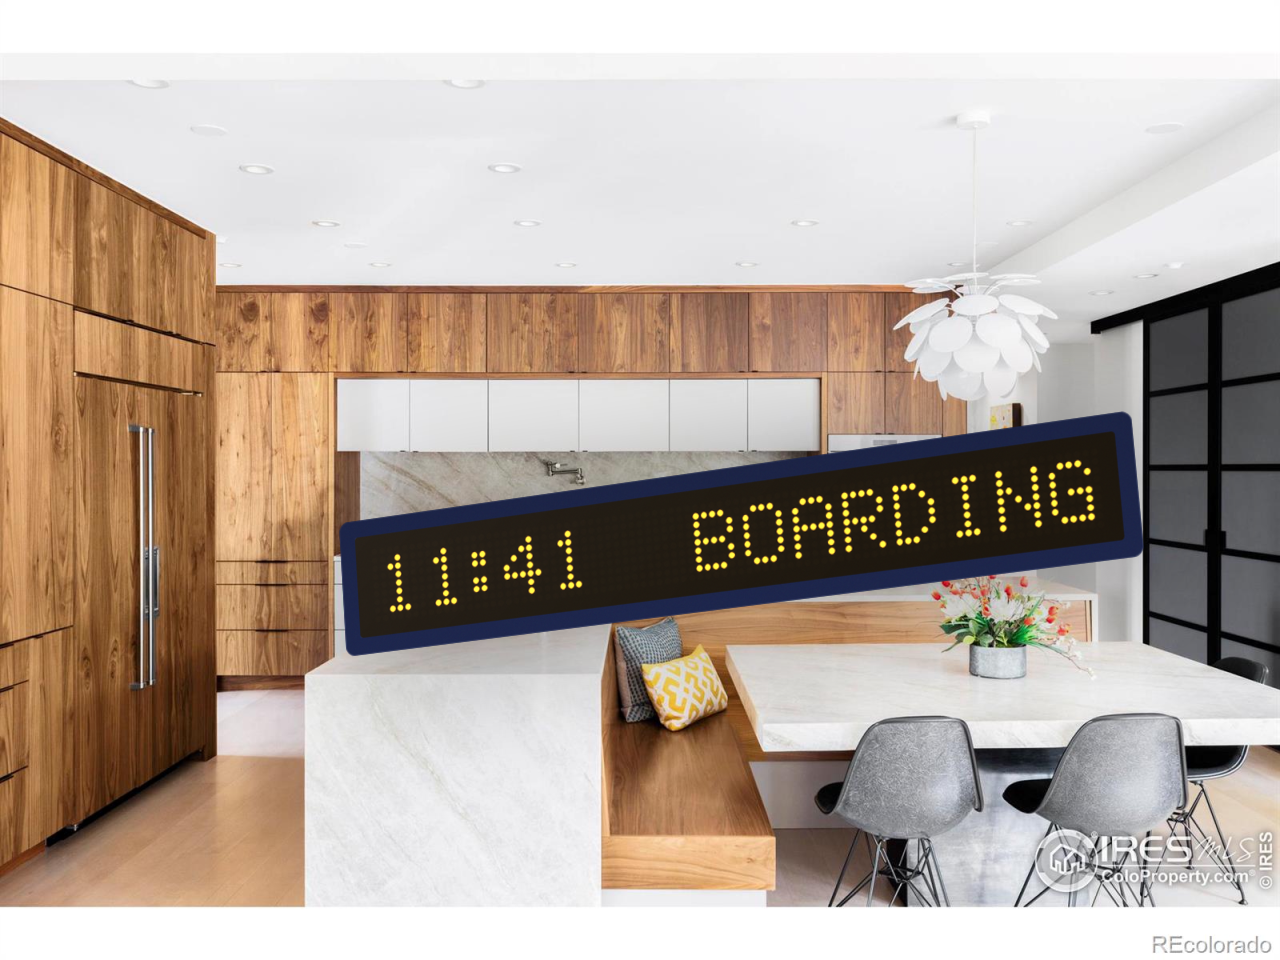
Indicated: **11:41**
